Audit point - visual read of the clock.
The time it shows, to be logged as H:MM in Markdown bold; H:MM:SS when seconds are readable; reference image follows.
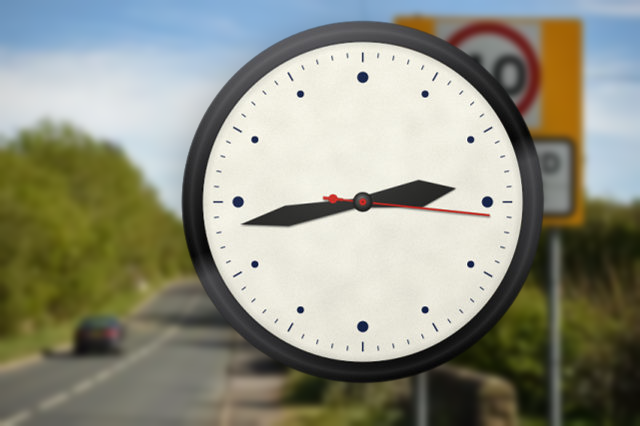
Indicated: **2:43:16**
